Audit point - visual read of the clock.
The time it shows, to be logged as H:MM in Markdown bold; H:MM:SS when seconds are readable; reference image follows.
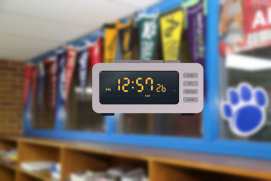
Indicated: **12:57:26**
